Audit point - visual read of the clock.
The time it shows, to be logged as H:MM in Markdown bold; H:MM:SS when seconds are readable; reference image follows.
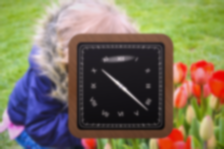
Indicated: **10:22**
